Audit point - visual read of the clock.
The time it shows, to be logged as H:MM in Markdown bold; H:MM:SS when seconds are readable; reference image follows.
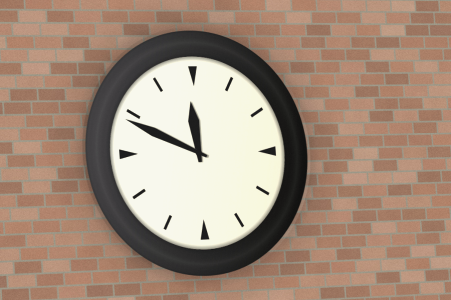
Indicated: **11:49**
